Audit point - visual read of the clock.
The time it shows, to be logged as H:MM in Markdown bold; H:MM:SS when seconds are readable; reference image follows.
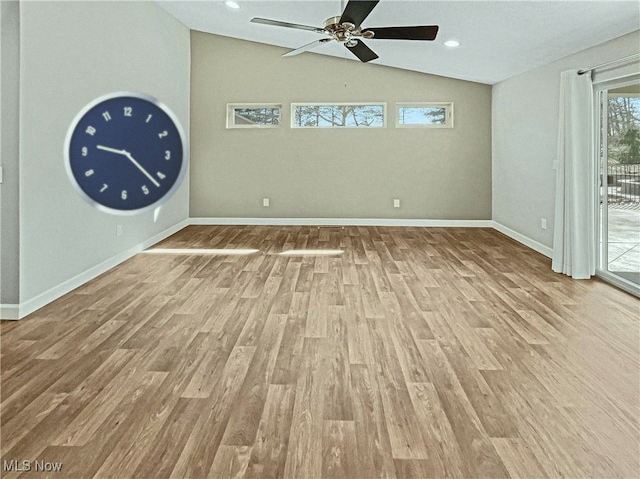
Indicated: **9:22**
